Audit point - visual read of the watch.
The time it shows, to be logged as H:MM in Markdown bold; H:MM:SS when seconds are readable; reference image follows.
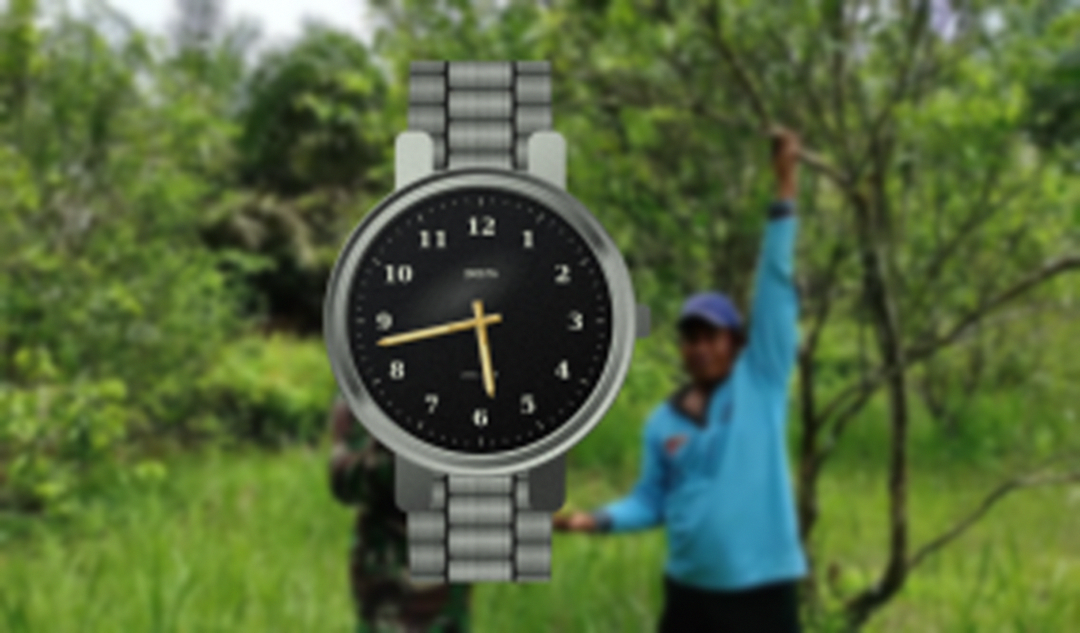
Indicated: **5:43**
